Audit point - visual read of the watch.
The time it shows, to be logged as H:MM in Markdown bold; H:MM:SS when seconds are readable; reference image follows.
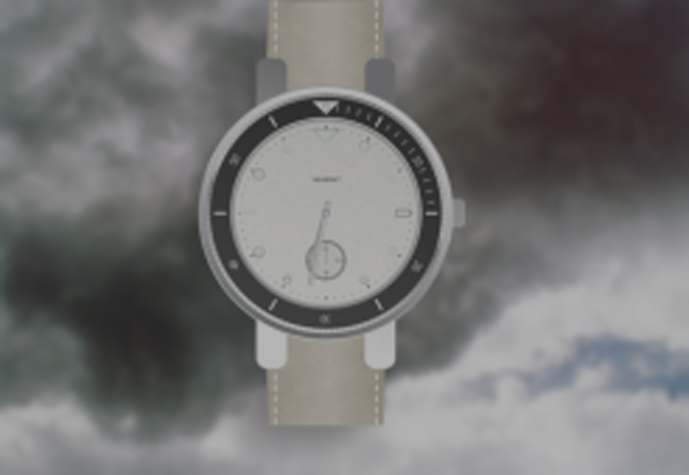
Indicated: **6:32**
